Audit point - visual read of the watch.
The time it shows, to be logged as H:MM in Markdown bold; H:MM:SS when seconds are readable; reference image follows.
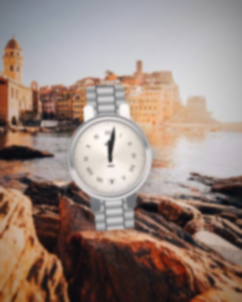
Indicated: **12:02**
